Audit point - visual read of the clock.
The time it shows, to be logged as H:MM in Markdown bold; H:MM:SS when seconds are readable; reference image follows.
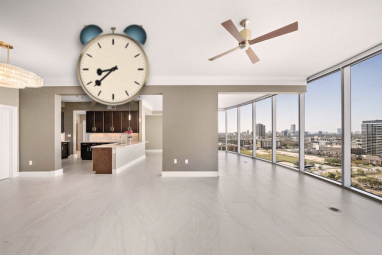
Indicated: **8:38**
